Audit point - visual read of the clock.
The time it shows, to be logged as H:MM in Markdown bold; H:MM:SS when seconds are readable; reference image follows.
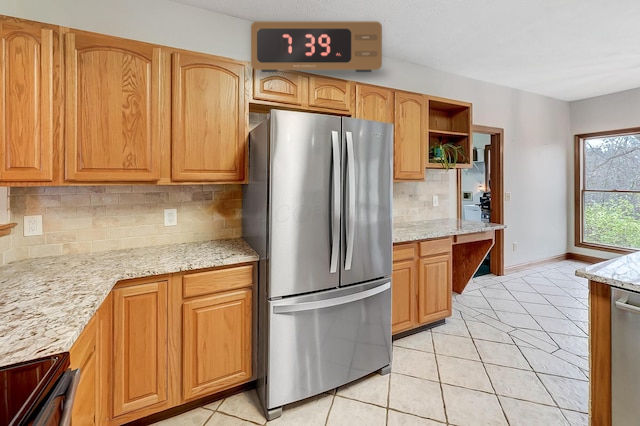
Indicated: **7:39**
